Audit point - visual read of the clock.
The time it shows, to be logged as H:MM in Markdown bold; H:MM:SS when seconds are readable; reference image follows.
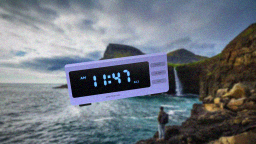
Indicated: **11:47**
